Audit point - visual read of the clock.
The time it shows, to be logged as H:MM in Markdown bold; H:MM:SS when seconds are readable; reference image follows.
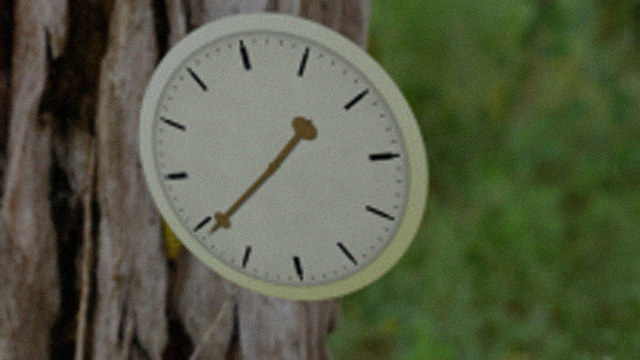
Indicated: **1:39**
